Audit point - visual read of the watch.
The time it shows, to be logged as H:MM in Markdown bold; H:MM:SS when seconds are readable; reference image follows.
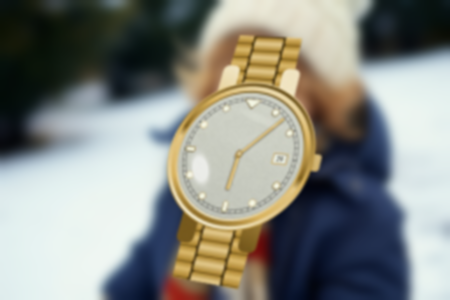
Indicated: **6:07**
